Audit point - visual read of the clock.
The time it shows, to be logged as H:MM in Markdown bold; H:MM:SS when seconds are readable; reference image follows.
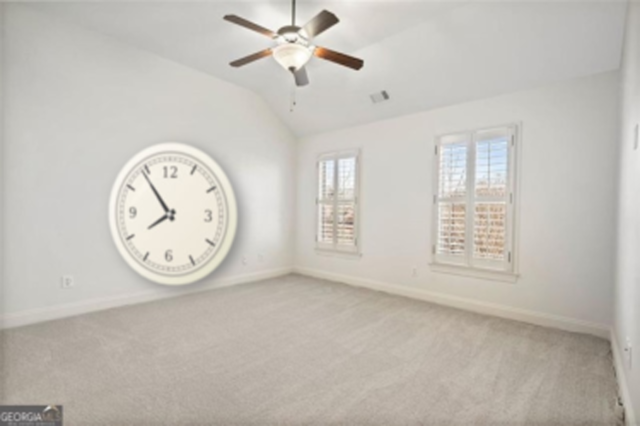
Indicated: **7:54**
